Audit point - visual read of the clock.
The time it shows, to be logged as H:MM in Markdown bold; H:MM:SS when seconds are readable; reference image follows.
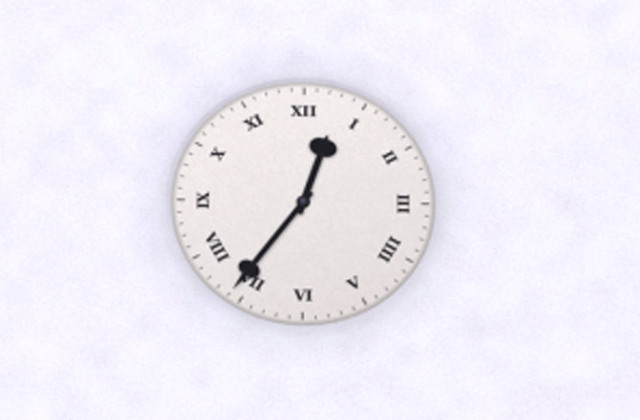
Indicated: **12:36**
